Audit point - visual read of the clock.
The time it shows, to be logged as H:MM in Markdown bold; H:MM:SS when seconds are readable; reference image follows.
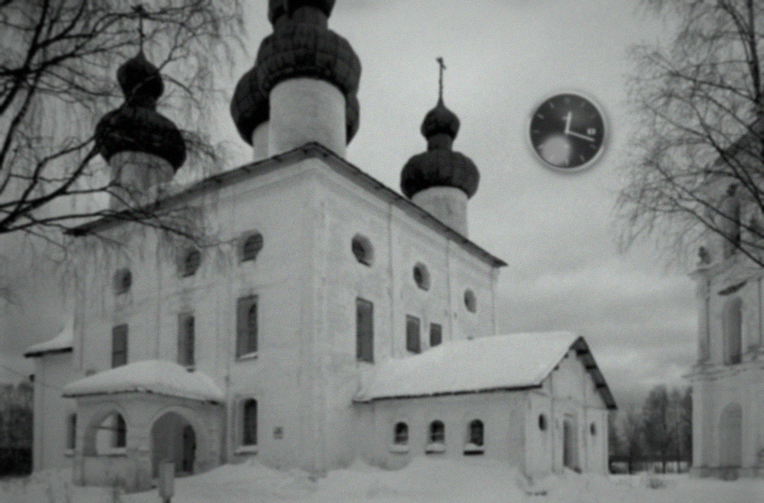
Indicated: **12:18**
